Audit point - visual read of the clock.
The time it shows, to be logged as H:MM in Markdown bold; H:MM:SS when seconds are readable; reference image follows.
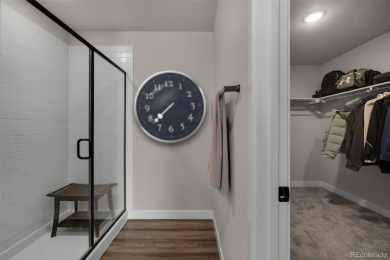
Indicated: **7:38**
